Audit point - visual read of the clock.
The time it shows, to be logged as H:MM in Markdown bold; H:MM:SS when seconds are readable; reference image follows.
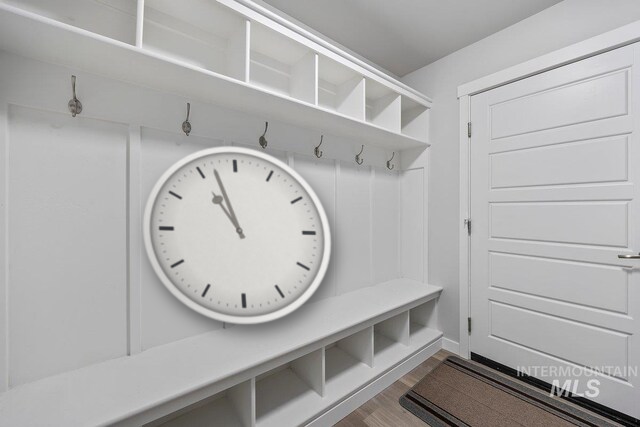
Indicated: **10:57**
